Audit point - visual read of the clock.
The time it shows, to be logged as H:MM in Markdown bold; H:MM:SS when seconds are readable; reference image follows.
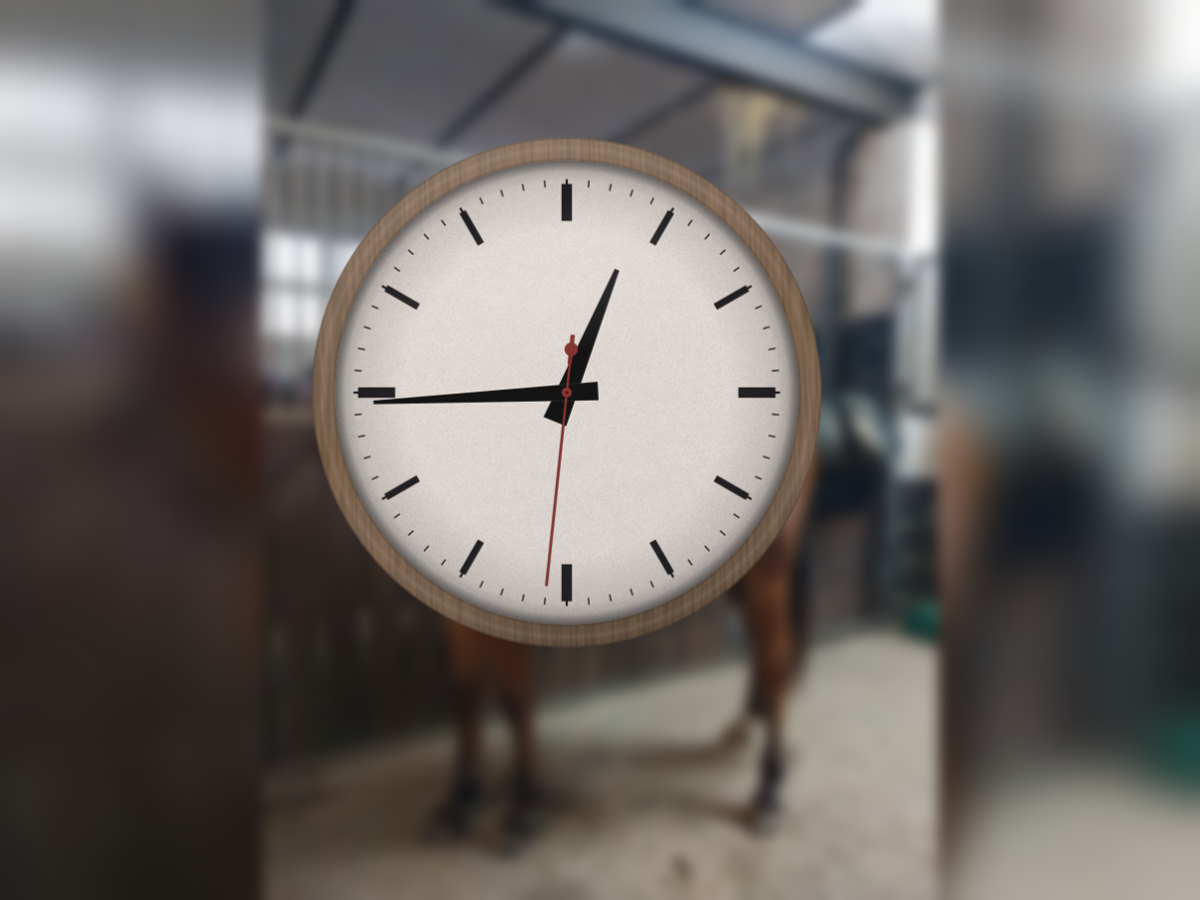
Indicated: **12:44:31**
